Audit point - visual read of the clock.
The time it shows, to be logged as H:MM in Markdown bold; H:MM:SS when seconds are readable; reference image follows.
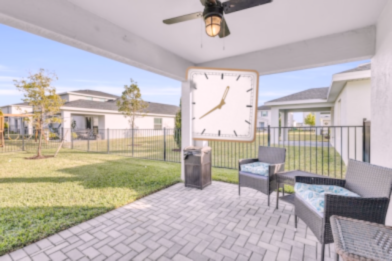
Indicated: **12:39**
